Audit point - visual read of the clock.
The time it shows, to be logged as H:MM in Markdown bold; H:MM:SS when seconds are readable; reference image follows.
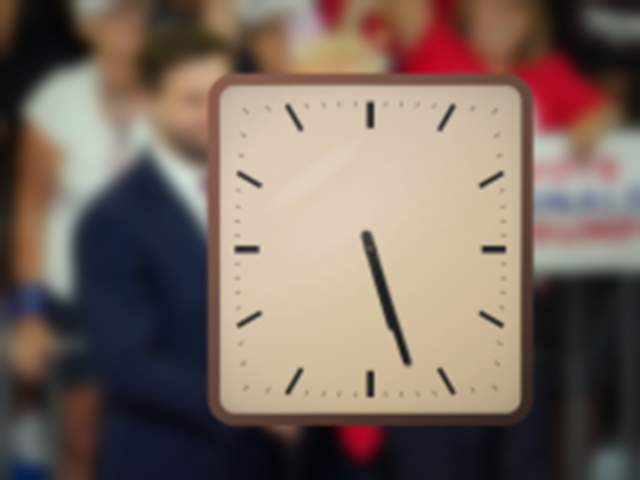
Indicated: **5:27**
